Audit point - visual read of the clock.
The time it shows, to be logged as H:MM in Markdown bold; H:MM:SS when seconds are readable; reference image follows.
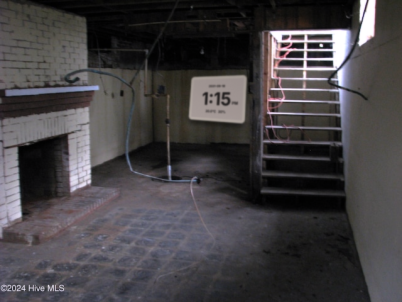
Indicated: **1:15**
